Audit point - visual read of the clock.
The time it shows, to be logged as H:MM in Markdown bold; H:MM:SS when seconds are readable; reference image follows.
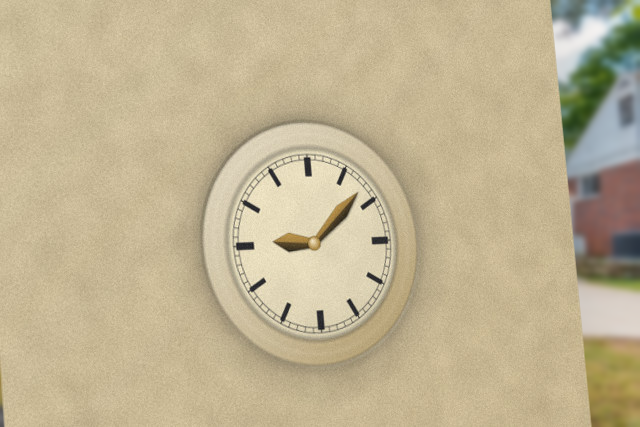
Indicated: **9:08**
